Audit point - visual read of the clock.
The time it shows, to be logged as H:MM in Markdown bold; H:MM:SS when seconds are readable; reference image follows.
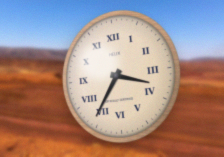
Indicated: **3:36**
